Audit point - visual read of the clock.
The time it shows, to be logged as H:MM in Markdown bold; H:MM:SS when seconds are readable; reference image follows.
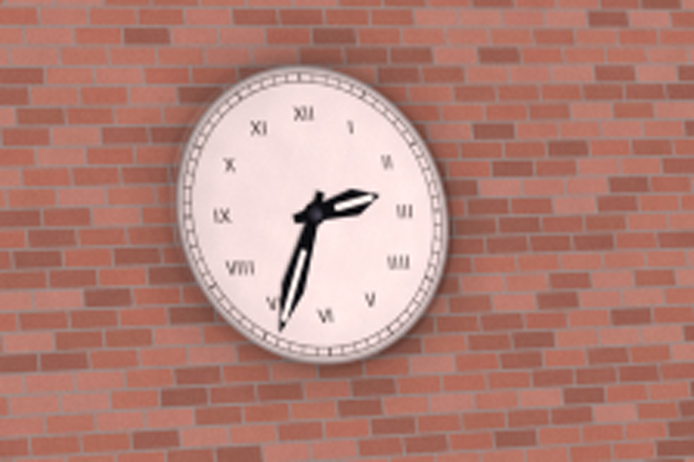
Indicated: **2:34**
